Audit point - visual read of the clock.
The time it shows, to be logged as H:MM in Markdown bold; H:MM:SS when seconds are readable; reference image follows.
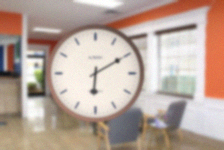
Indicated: **6:10**
